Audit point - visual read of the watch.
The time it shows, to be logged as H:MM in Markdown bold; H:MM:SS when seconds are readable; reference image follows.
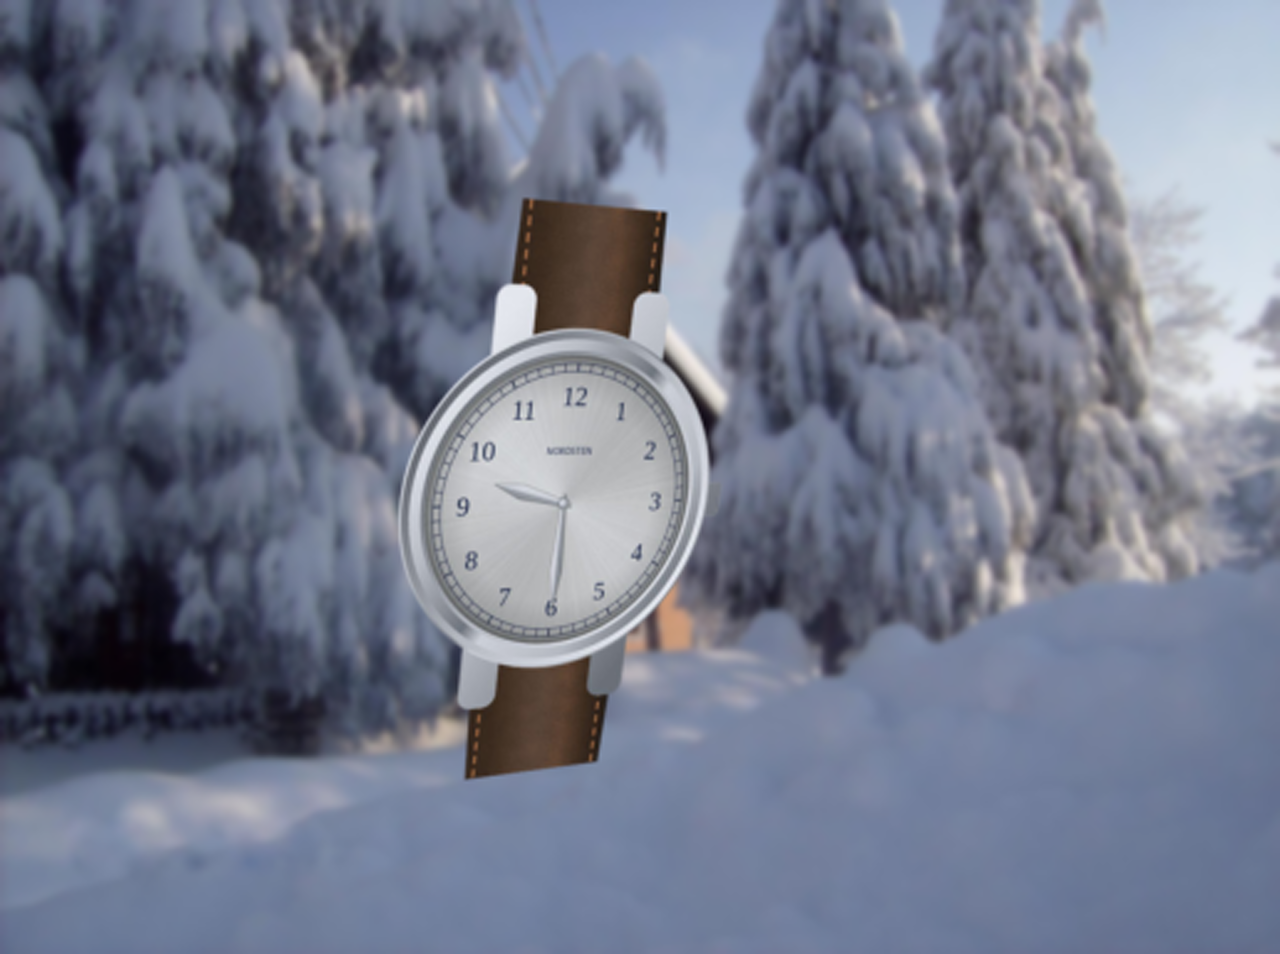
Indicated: **9:30**
